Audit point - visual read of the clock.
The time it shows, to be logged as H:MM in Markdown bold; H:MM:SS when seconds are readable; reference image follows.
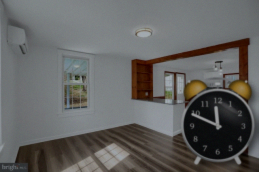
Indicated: **11:49**
